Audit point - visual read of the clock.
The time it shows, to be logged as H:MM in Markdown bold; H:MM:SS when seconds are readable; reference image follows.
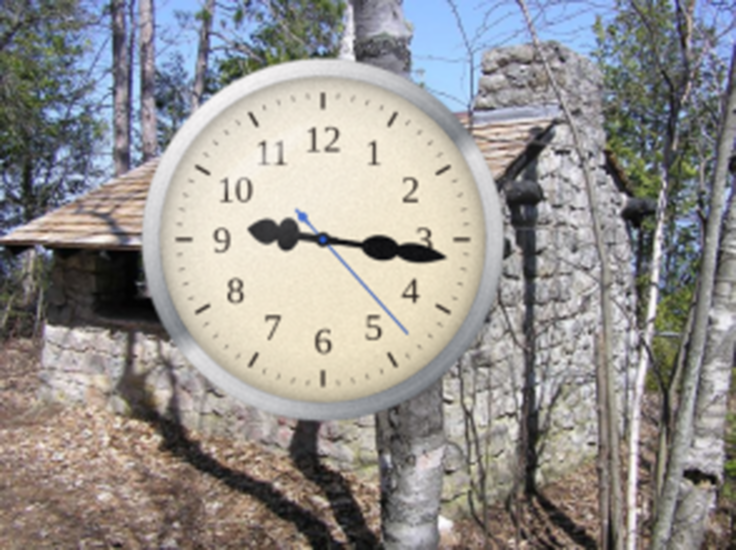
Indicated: **9:16:23**
